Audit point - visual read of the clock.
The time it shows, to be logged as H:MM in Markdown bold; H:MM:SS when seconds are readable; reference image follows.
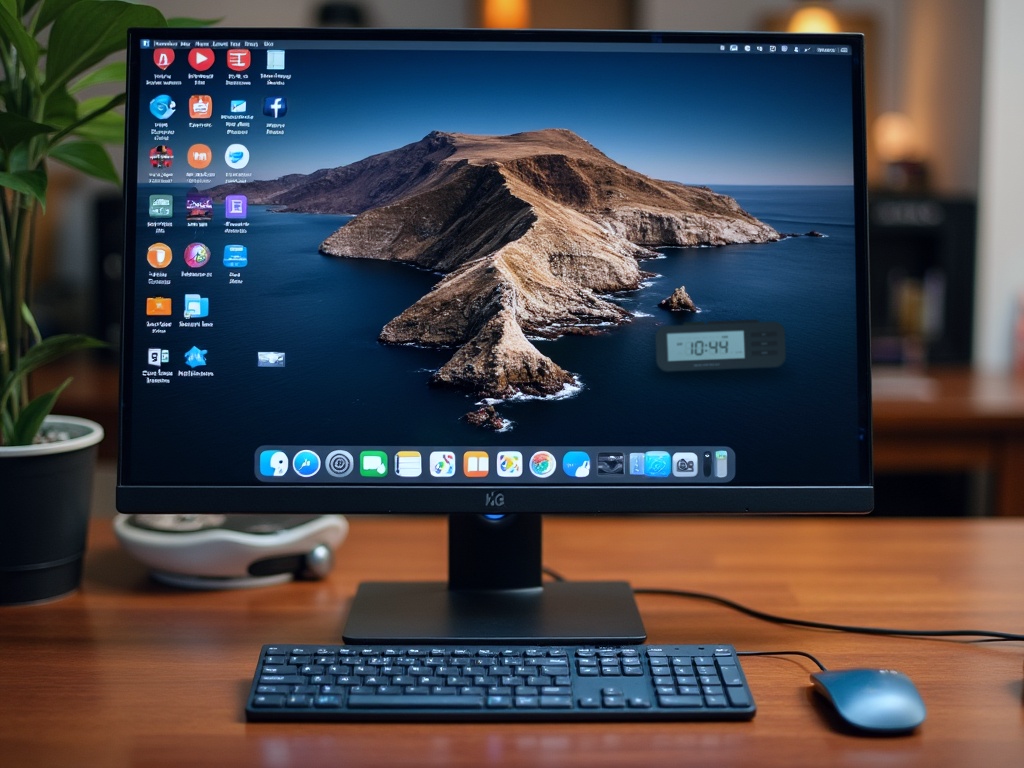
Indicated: **10:44**
